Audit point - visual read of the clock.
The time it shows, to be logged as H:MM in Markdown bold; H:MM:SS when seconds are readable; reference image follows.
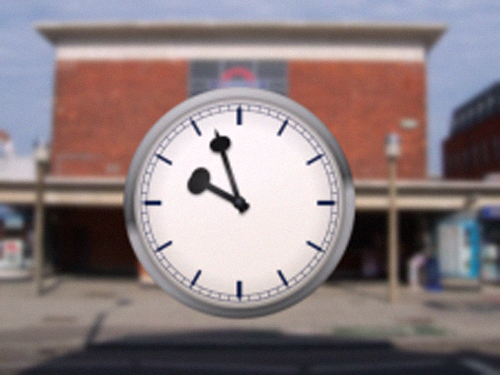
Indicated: **9:57**
